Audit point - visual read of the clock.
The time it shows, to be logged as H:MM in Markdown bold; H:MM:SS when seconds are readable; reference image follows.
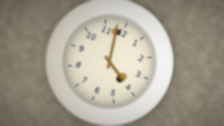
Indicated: **3:58**
